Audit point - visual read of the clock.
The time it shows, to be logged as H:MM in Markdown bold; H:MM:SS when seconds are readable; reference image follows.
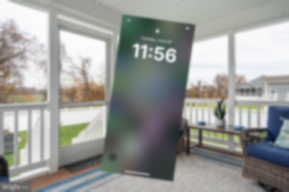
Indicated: **11:56**
